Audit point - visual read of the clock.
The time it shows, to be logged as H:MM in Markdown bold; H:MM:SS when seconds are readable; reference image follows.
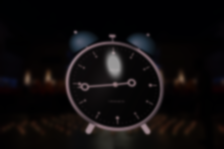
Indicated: **2:44**
